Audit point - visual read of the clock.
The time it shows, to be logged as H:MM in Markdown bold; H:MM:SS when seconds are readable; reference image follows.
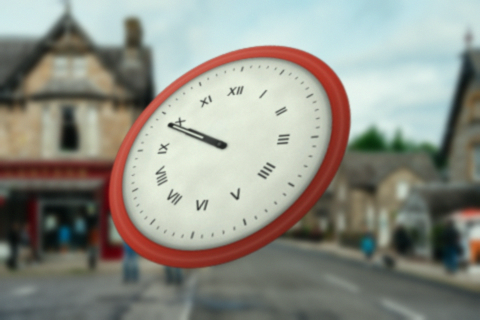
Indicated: **9:49**
